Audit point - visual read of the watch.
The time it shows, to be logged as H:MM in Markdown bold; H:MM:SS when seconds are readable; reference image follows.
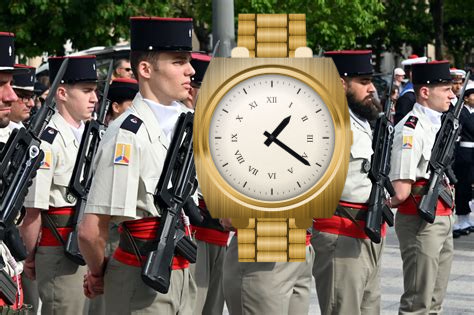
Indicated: **1:21**
